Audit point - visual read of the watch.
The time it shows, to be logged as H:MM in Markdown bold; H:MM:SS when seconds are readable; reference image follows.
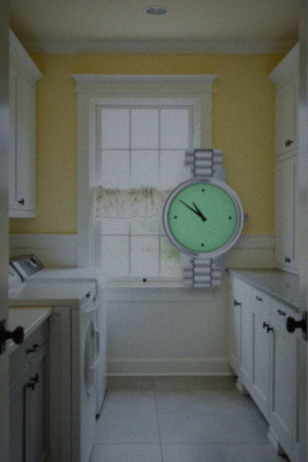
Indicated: **10:51**
